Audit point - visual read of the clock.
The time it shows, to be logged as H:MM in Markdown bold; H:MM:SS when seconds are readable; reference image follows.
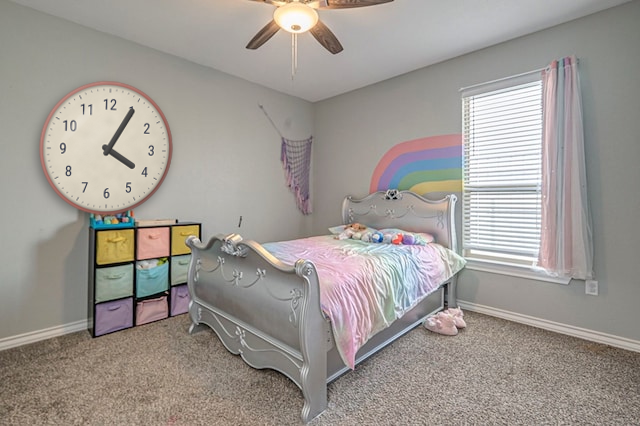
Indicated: **4:05**
